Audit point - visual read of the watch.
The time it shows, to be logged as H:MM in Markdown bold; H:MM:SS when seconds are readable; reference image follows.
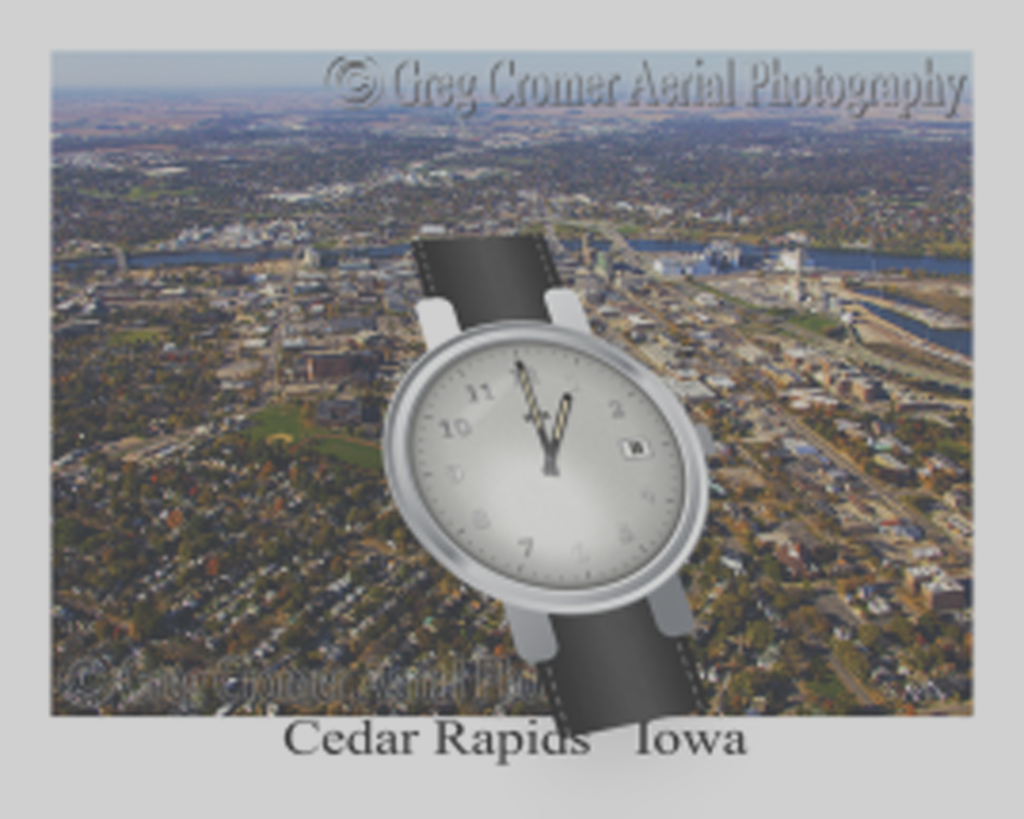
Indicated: **1:00**
